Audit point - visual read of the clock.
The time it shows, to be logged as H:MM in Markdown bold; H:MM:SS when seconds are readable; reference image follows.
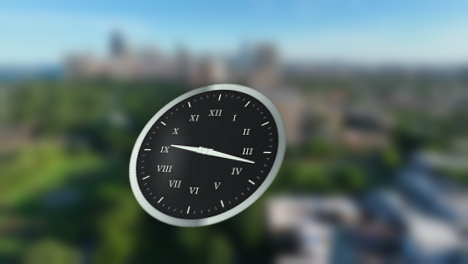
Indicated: **9:17**
